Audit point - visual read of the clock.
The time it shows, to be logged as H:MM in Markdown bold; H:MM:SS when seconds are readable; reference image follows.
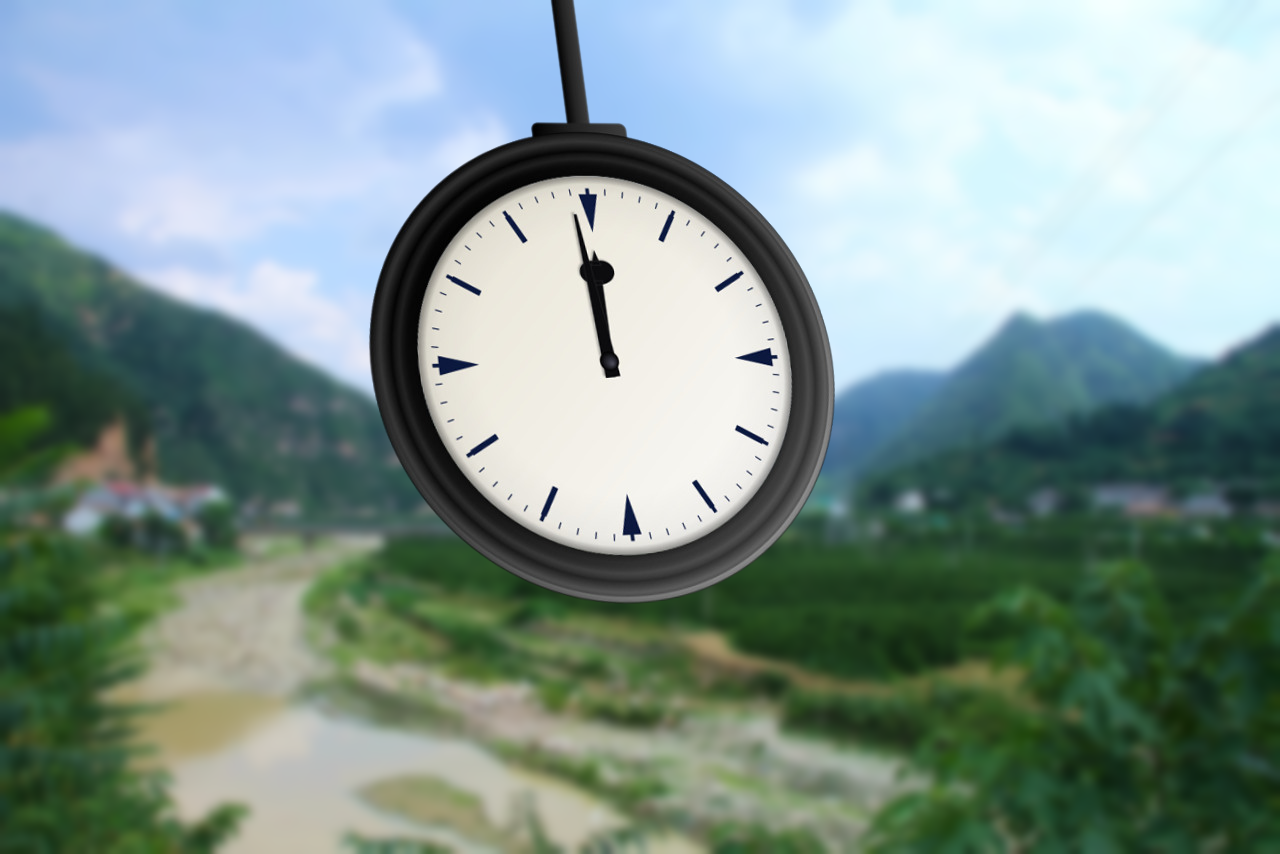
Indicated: **11:59**
